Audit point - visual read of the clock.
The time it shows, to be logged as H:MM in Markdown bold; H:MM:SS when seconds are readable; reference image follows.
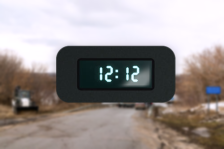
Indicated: **12:12**
